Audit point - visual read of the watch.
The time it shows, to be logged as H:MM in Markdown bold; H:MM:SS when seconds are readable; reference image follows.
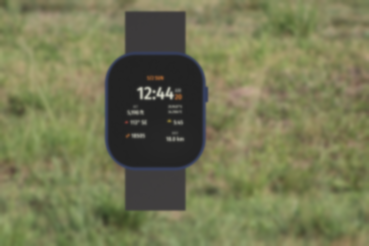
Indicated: **12:44**
